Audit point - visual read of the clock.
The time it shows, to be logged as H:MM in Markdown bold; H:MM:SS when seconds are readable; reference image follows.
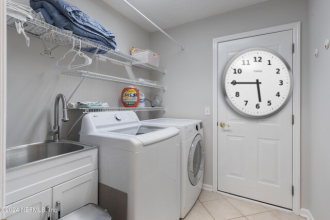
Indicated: **5:45**
